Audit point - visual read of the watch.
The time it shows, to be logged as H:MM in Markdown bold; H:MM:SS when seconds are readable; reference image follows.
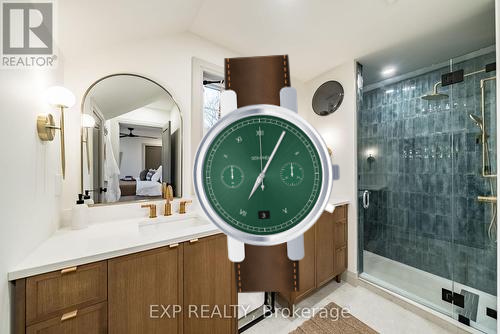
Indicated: **7:05**
